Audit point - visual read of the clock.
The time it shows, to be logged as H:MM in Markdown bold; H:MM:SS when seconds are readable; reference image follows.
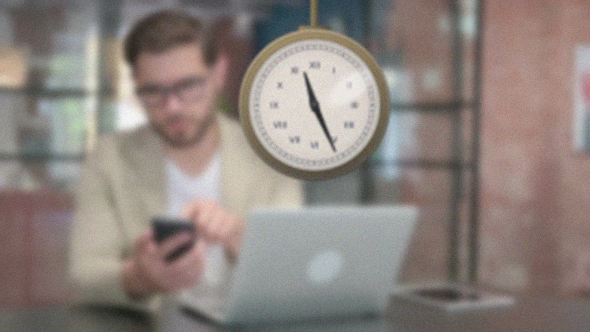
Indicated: **11:26**
